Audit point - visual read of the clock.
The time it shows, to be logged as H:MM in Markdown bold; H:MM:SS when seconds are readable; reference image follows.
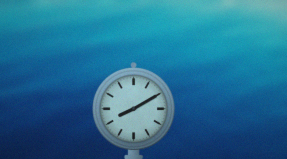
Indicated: **8:10**
